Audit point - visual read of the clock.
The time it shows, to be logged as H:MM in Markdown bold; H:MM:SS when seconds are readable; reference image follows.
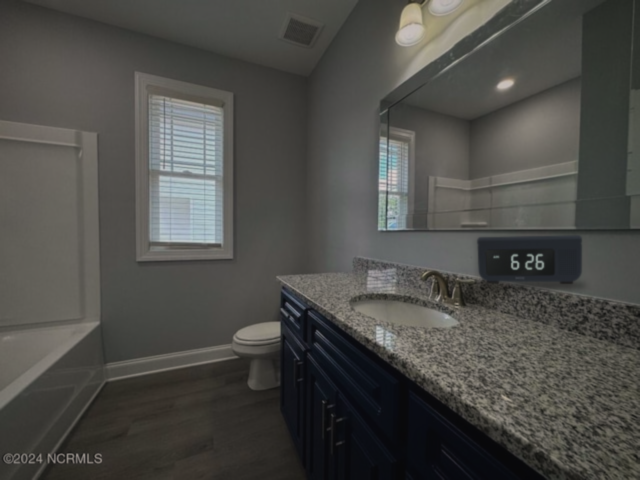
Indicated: **6:26**
